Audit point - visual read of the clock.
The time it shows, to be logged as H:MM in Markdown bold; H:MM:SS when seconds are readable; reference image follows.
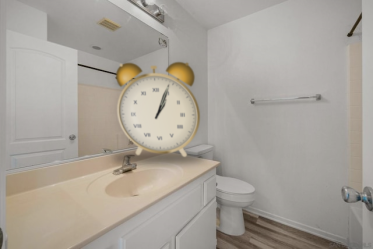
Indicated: **1:04**
